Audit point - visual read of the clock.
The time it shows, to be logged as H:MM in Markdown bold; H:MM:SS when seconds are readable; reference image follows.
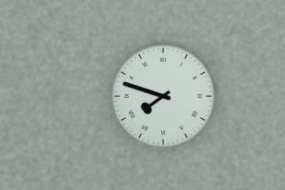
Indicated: **7:48**
